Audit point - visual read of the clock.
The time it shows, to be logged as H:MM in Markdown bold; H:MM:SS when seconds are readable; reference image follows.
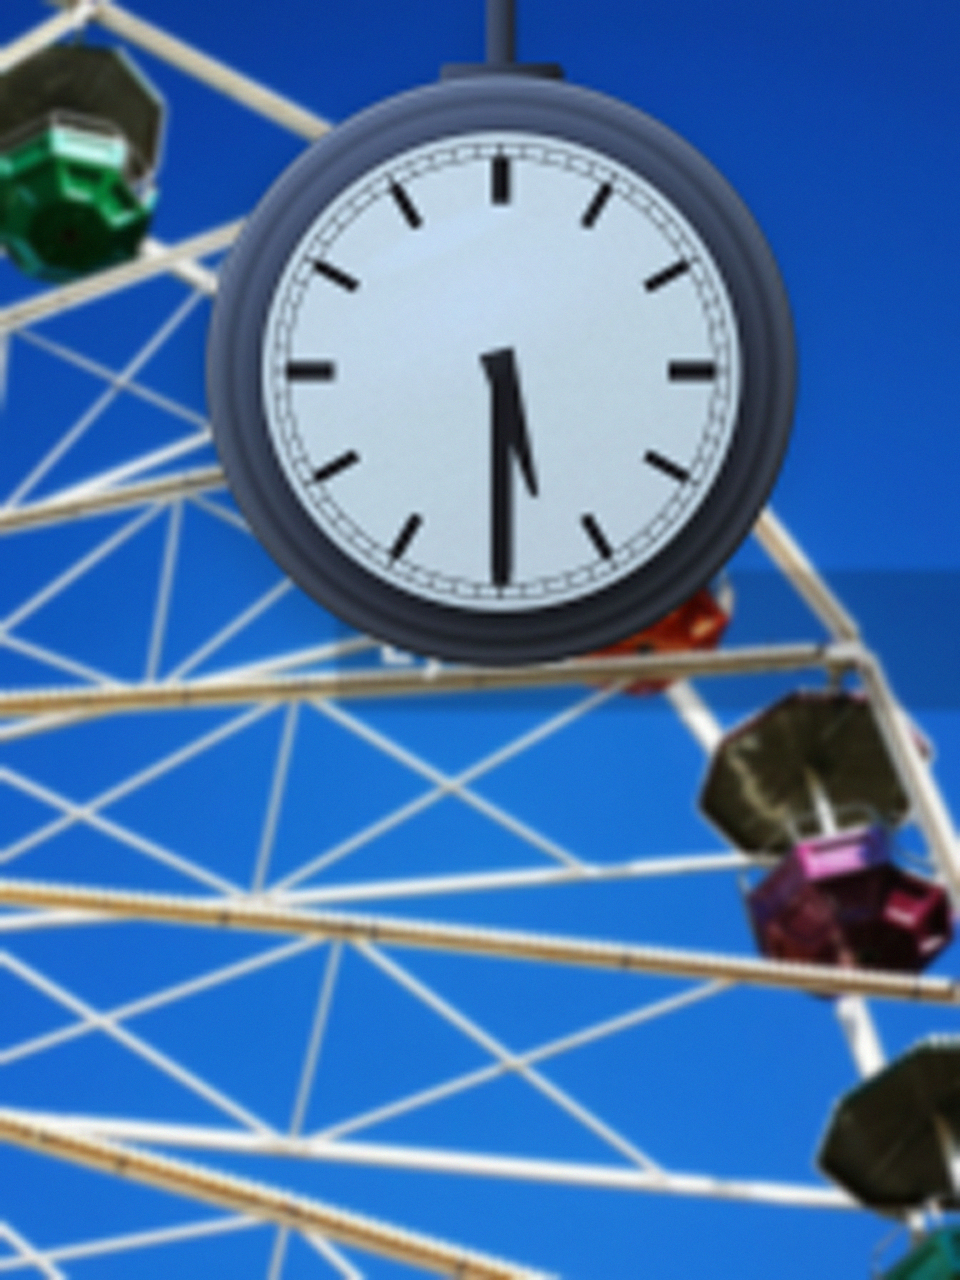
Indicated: **5:30**
